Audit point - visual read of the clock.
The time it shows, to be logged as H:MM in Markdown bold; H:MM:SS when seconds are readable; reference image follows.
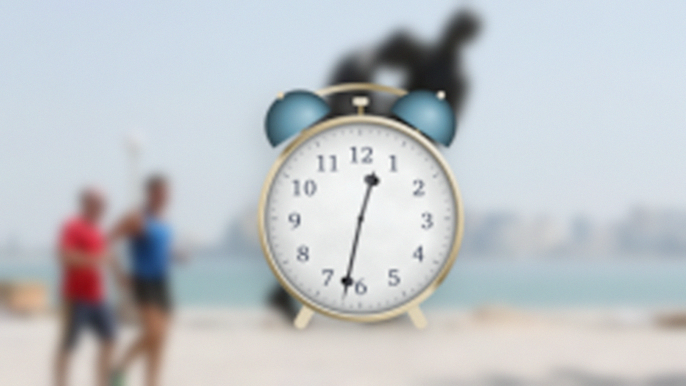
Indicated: **12:32**
